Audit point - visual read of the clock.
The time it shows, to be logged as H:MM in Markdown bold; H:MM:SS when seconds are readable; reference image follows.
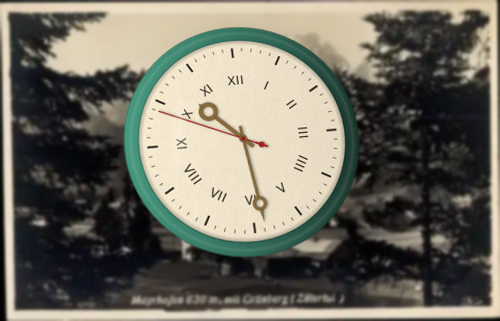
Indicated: **10:28:49**
